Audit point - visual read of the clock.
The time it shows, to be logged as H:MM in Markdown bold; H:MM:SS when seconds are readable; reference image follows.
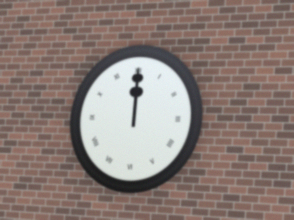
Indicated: **12:00**
